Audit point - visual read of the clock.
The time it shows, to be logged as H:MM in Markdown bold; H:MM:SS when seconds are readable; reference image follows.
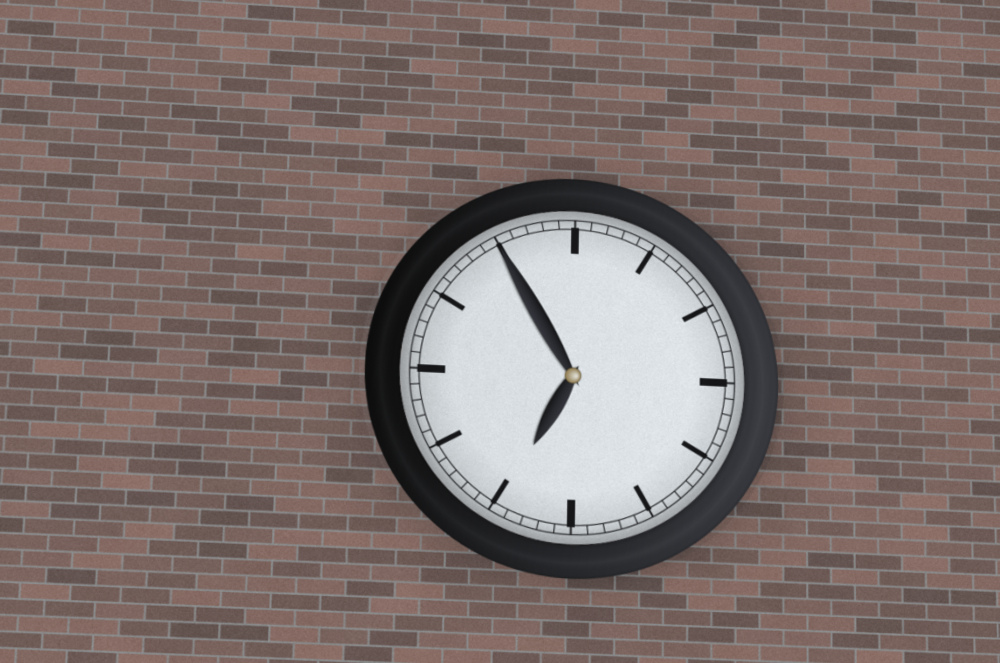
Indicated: **6:55**
